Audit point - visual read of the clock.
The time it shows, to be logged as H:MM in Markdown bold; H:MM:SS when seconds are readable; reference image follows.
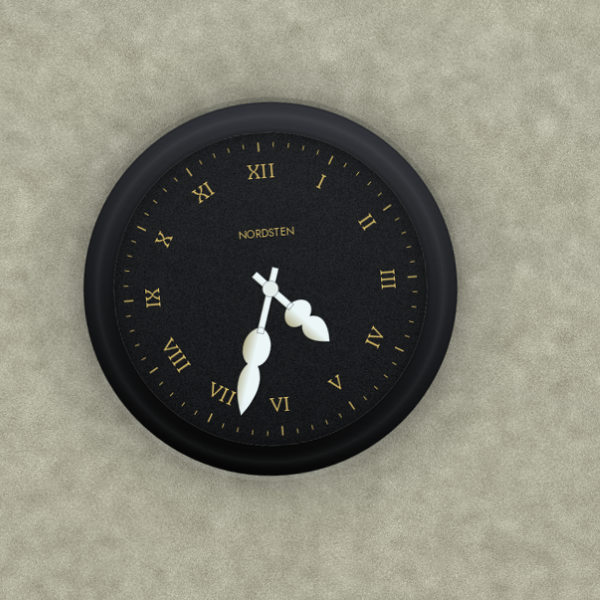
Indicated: **4:33**
